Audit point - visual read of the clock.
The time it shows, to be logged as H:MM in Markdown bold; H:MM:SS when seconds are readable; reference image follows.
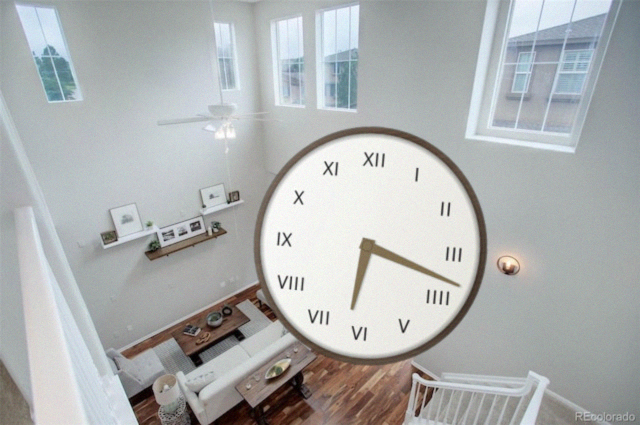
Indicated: **6:18**
